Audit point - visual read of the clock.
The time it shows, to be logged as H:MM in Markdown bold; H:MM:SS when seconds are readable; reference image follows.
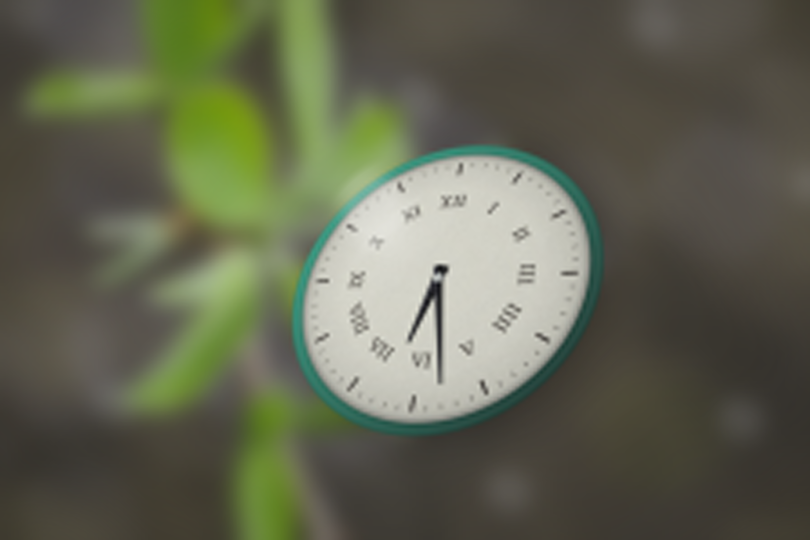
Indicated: **6:28**
